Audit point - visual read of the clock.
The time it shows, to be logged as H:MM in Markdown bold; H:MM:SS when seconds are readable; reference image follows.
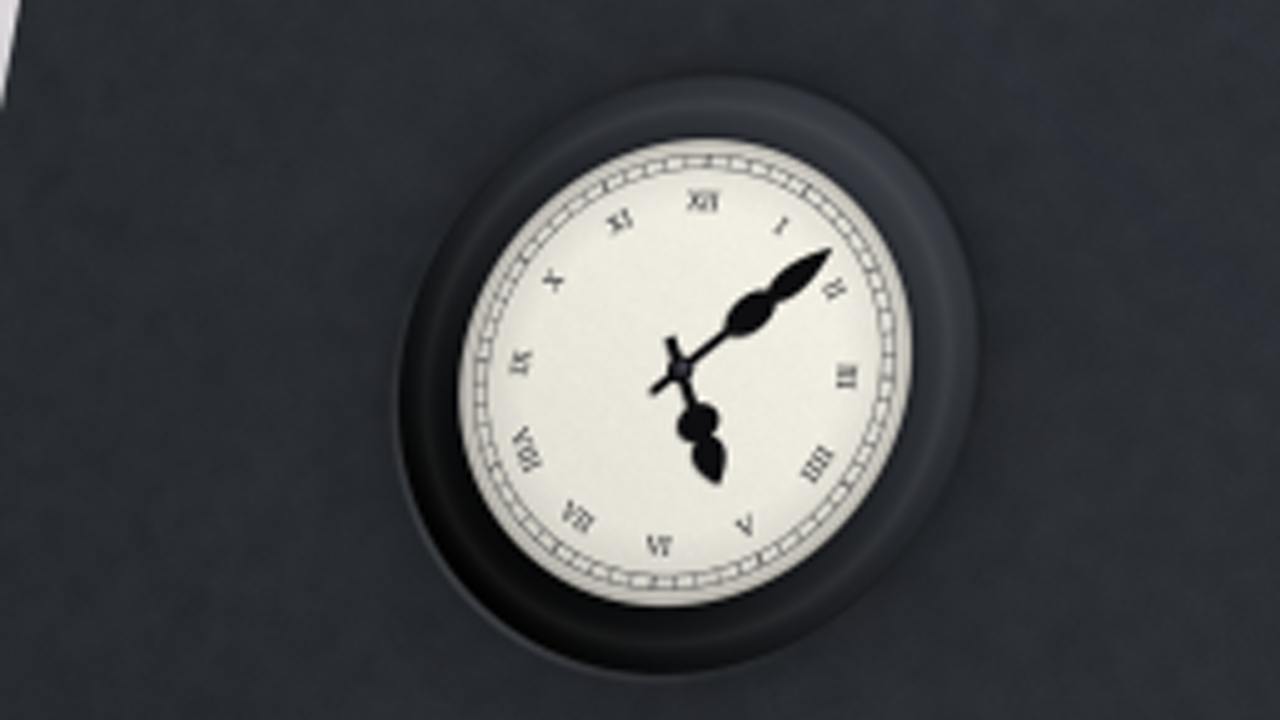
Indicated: **5:08**
